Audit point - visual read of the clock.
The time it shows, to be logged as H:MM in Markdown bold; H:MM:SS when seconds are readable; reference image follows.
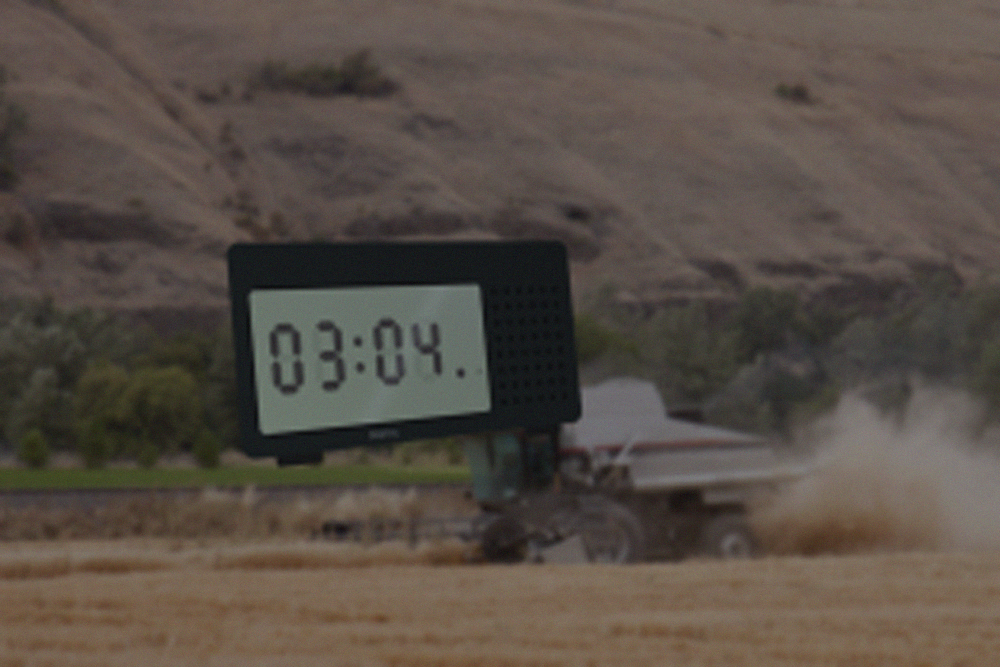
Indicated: **3:04**
